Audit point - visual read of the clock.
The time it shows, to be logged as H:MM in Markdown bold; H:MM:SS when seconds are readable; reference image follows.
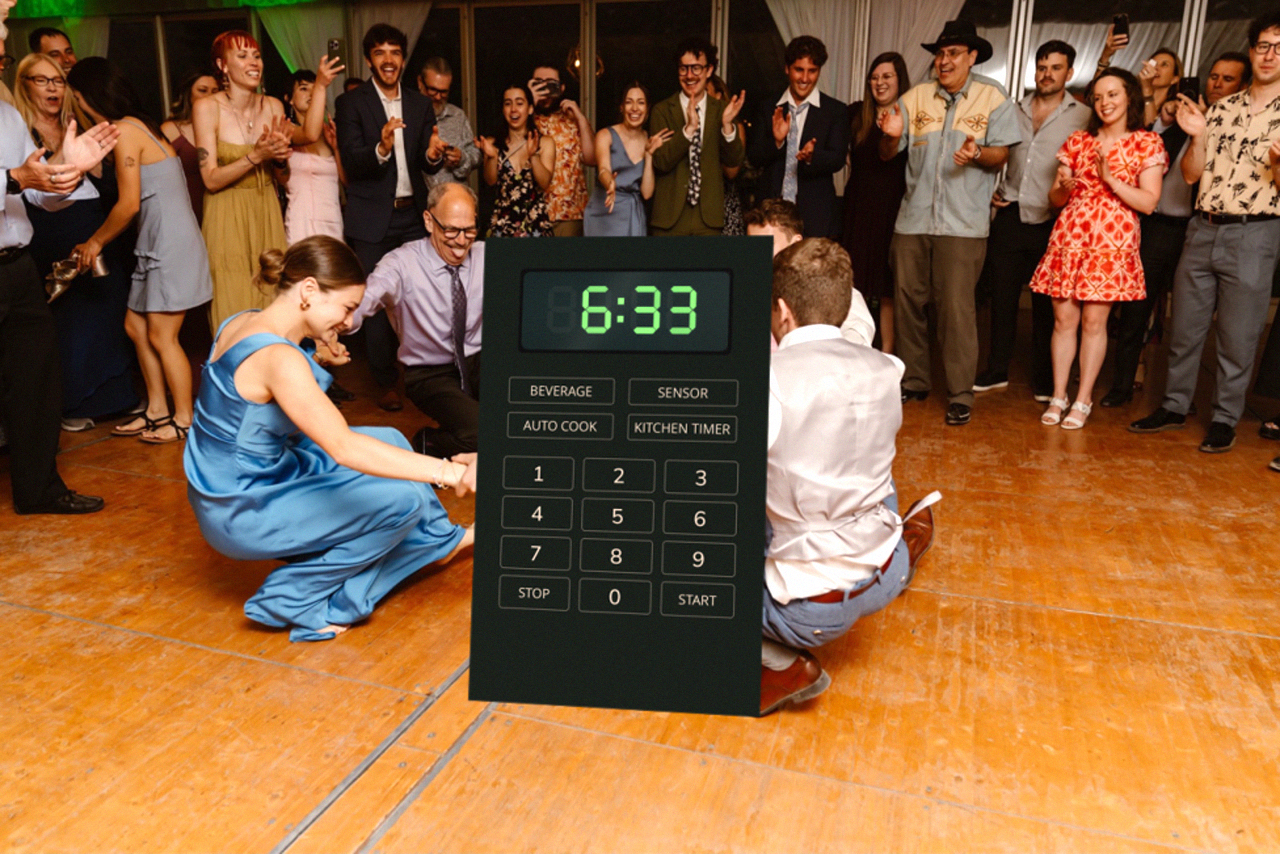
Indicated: **6:33**
